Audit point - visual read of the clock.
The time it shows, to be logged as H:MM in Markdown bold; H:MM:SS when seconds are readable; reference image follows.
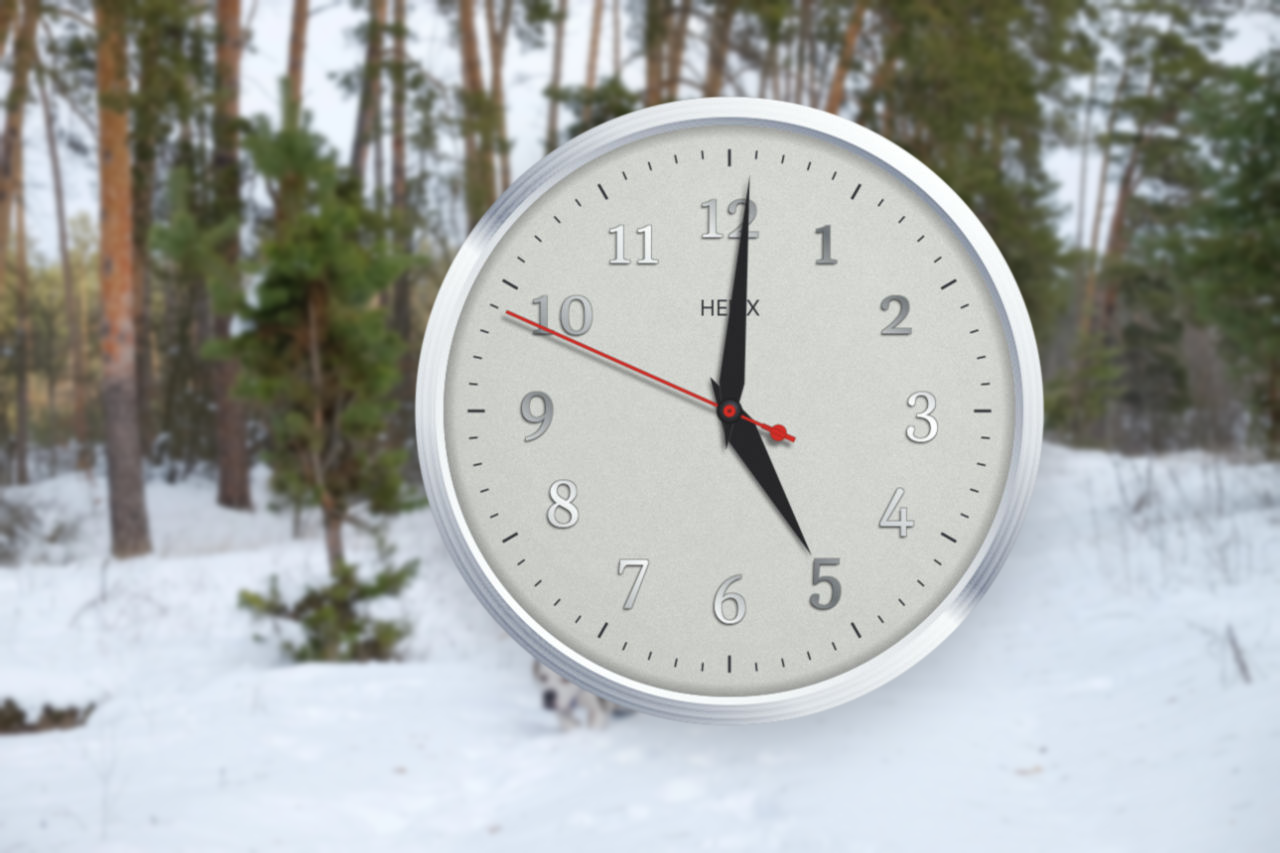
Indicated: **5:00:49**
